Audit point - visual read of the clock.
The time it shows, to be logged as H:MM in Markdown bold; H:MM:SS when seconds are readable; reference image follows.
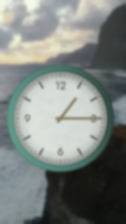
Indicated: **1:15**
